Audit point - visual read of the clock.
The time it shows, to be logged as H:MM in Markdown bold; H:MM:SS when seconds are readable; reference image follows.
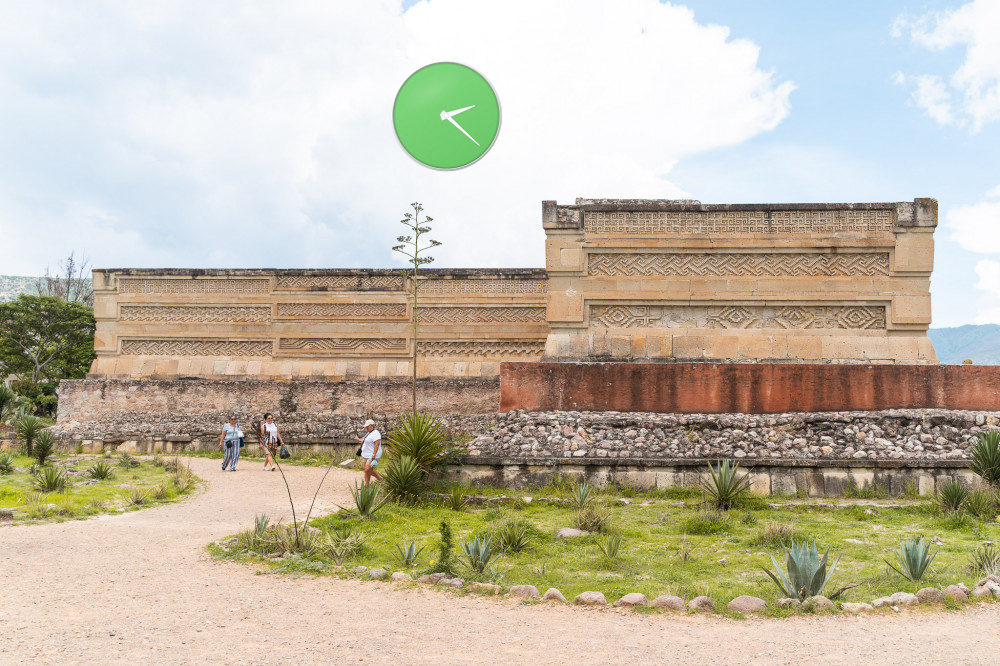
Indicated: **2:22**
